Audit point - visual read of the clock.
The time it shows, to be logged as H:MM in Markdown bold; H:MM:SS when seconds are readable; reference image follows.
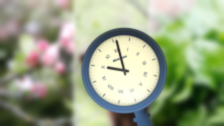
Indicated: **10:01**
